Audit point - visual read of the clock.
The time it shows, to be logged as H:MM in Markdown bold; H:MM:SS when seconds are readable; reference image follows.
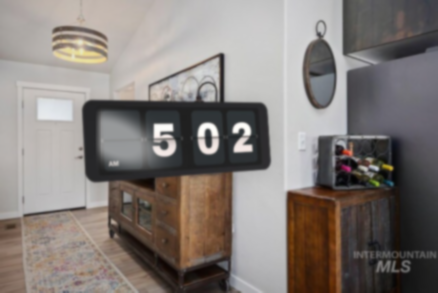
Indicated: **5:02**
